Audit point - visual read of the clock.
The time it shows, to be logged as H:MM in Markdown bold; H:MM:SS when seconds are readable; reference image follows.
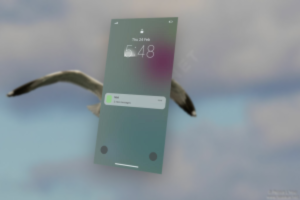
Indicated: **5:48**
